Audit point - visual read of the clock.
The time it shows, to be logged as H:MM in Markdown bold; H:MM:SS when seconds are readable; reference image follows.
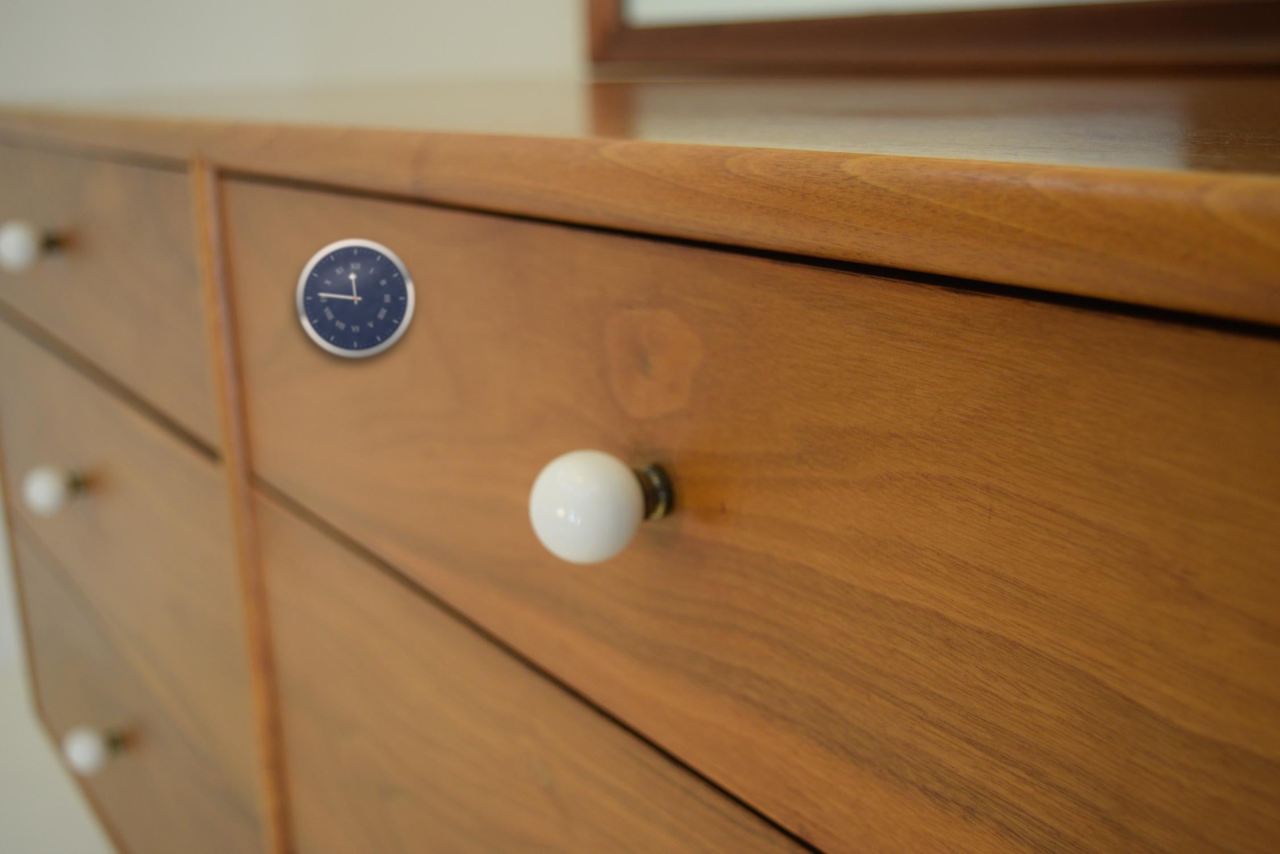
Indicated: **11:46**
